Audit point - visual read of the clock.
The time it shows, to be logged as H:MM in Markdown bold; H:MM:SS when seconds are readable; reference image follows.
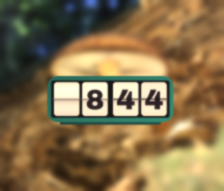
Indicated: **8:44**
